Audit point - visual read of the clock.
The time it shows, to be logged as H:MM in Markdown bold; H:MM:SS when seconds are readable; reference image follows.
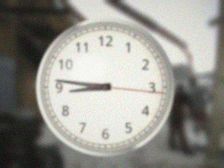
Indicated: **8:46:16**
